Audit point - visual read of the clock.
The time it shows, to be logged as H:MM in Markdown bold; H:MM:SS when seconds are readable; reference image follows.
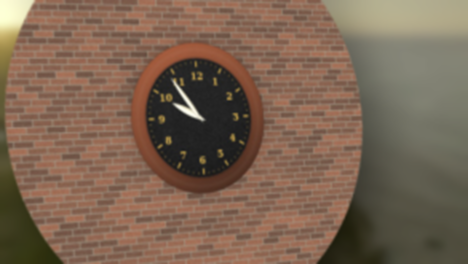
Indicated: **9:54**
